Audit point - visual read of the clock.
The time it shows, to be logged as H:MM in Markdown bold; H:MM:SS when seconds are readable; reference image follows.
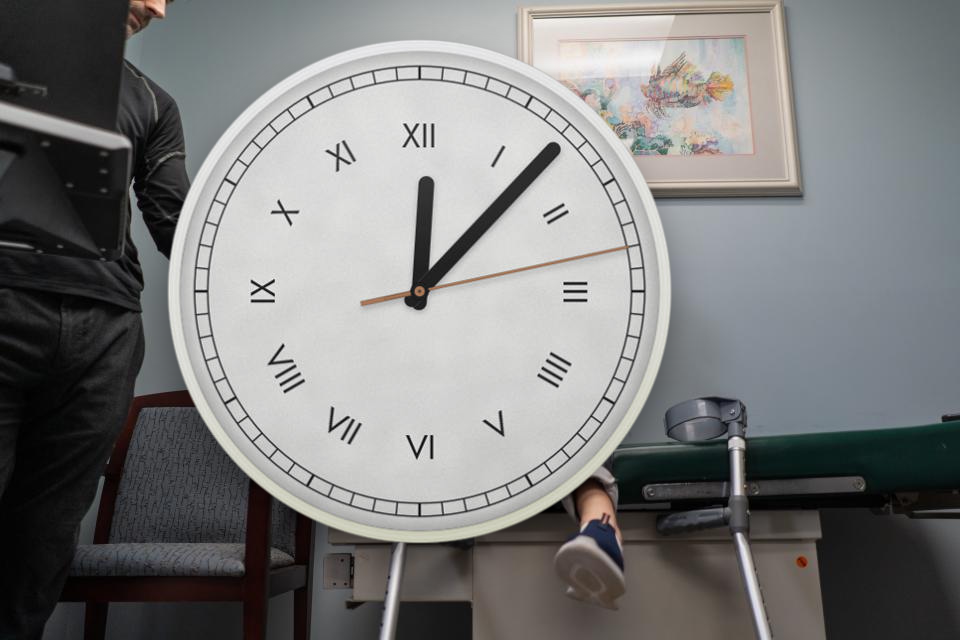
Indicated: **12:07:13**
